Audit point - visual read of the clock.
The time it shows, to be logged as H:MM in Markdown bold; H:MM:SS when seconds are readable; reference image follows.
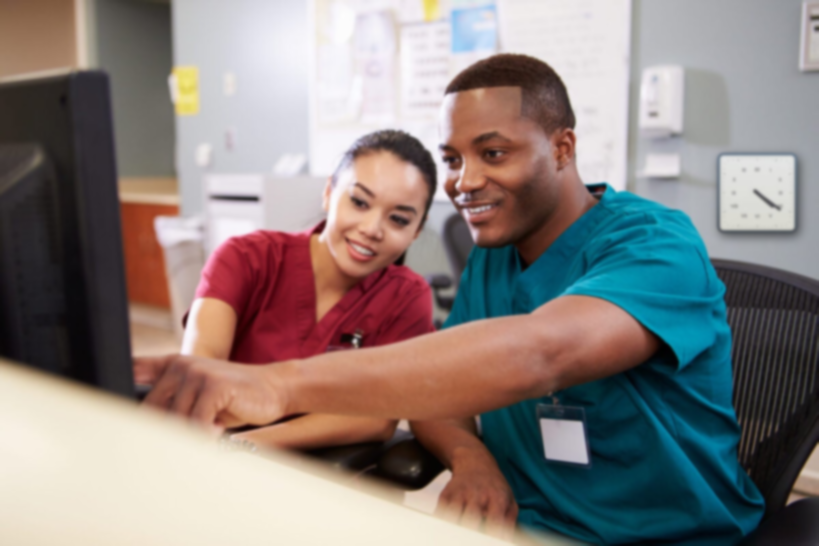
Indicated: **4:21**
